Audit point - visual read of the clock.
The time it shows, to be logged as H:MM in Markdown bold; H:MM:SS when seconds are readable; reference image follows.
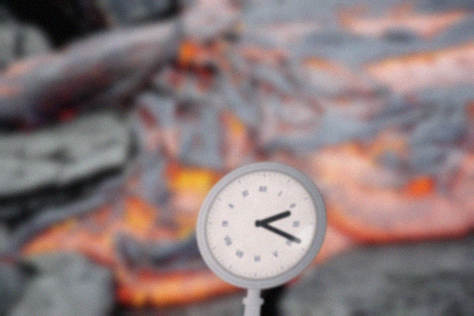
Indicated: **2:19**
